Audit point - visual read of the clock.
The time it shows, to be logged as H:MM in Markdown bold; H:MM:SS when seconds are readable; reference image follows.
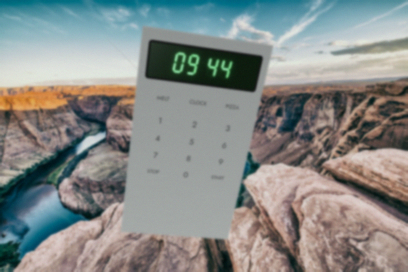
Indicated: **9:44**
